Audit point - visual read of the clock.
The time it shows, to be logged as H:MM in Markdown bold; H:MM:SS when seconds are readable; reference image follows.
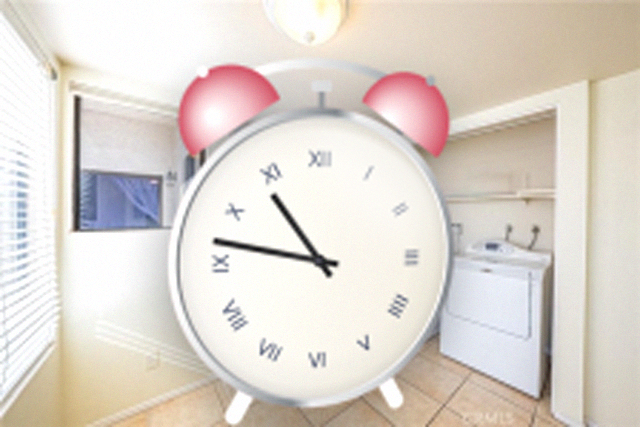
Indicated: **10:47**
